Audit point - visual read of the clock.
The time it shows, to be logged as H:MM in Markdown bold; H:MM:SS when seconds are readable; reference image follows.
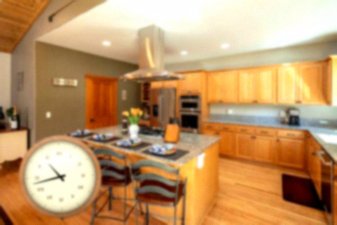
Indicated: **10:43**
